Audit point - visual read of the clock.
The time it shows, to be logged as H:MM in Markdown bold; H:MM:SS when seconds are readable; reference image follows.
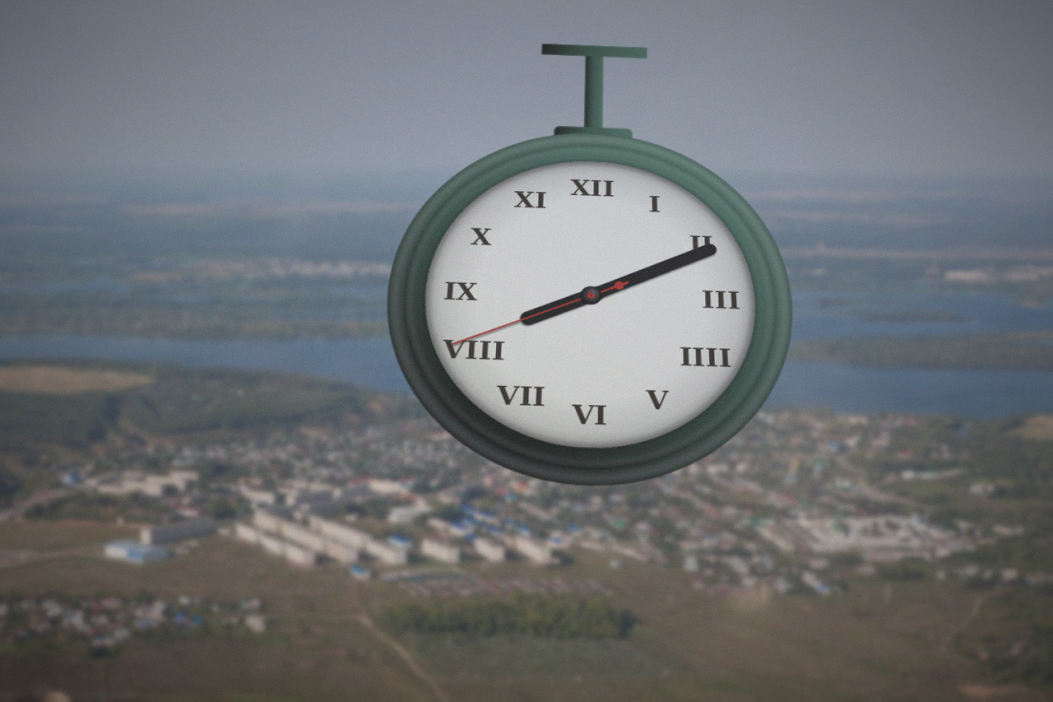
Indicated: **8:10:41**
